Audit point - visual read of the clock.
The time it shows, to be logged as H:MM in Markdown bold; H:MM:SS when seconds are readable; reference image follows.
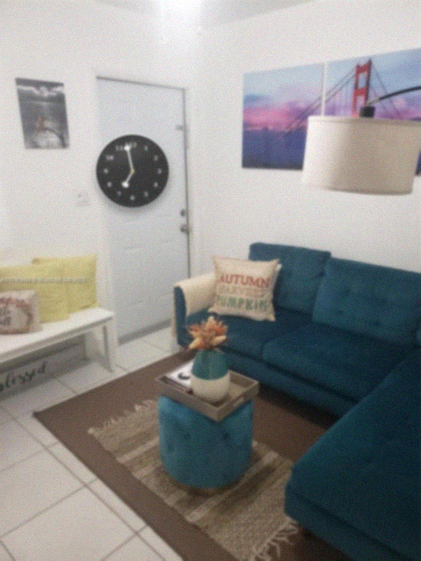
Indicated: **6:58**
